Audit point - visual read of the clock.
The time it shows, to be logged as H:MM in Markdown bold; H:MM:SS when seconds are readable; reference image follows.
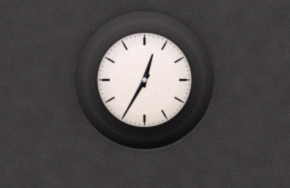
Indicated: **12:35**
